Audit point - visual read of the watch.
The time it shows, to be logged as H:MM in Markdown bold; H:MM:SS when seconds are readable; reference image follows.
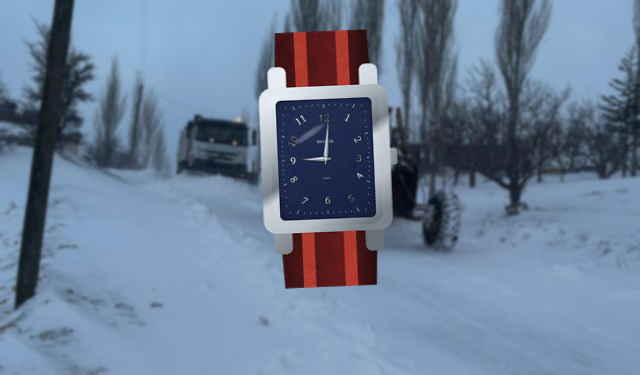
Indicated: **9:01**
